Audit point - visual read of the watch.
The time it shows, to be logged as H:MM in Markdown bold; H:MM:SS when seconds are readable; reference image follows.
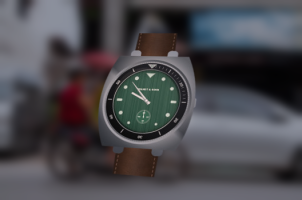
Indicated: **9:53**
